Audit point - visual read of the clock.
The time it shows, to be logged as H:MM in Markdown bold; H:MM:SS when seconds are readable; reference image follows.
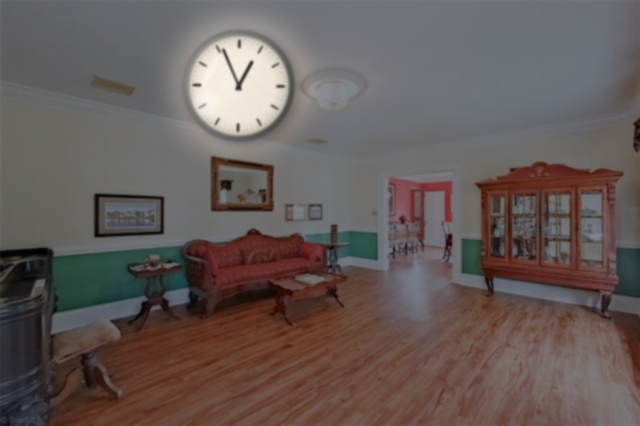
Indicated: **12:56**
